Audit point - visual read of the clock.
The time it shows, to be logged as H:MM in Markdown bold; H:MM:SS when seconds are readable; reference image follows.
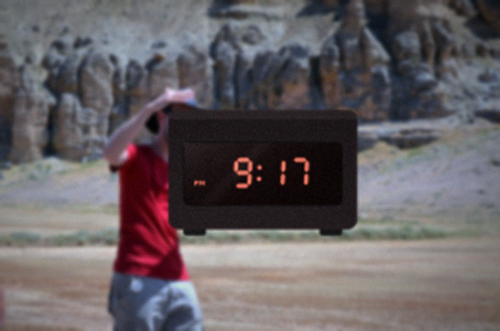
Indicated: **9:17**
